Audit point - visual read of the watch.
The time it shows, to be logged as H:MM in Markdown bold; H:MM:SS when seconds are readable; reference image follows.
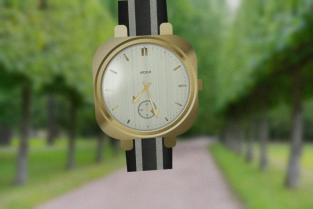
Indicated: **7:27**
